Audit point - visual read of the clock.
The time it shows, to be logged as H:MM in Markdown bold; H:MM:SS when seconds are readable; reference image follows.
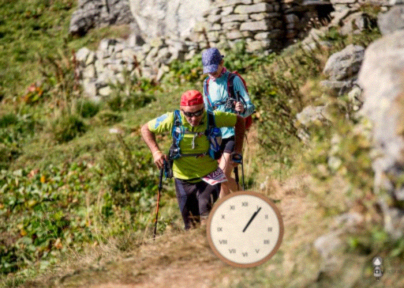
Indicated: **1:06**
